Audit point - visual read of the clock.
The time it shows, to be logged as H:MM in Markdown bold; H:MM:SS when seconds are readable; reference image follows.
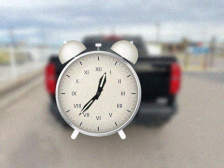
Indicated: **12:37**
